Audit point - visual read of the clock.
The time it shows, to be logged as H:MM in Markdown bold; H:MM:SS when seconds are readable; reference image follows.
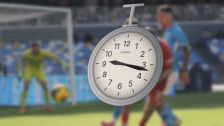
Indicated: **9:17**
